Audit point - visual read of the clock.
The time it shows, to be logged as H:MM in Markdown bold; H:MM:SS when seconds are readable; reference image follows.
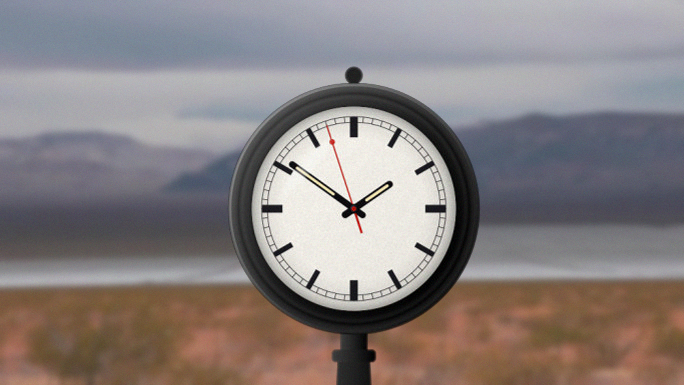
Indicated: **1:50:57**
